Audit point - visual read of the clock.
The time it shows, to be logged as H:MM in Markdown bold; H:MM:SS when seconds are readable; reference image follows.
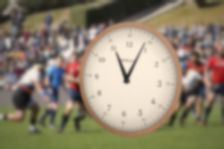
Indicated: **11:04**
